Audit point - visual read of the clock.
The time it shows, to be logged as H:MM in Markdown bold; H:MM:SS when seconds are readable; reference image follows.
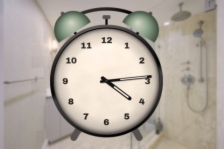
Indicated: **4:14**
